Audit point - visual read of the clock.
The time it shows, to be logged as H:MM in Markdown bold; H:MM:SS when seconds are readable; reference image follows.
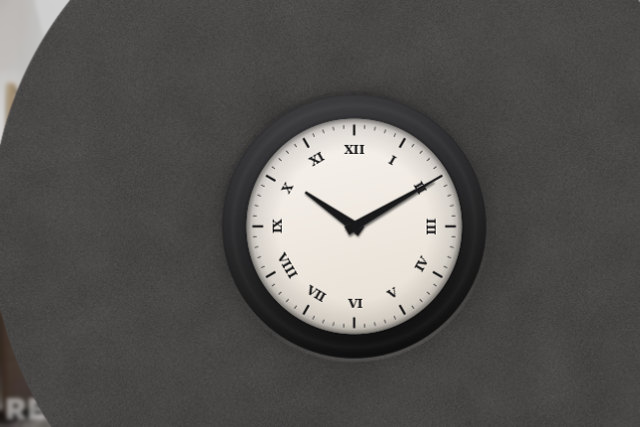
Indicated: **10:10**
